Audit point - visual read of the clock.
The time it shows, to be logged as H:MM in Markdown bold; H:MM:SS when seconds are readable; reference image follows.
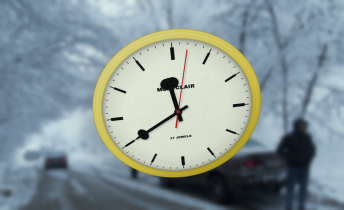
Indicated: **11:40:02**
